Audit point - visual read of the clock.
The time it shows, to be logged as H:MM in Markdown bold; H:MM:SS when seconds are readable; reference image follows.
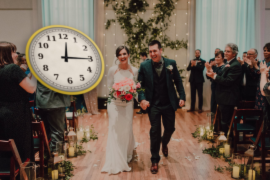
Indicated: **12:15**
